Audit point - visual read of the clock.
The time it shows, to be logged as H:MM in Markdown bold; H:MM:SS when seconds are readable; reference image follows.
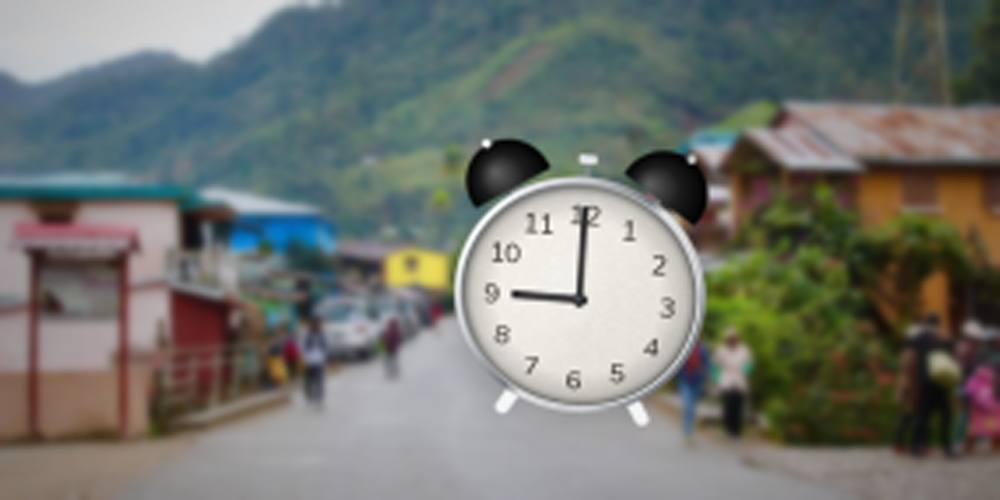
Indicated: **9:00**
